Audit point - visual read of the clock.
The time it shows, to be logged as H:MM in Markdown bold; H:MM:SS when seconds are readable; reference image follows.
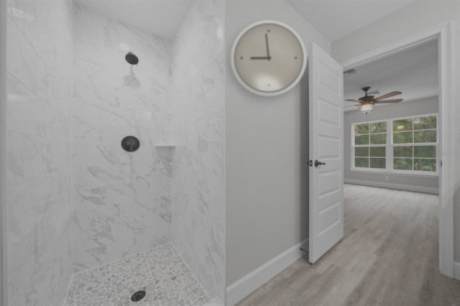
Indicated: **8:59**
